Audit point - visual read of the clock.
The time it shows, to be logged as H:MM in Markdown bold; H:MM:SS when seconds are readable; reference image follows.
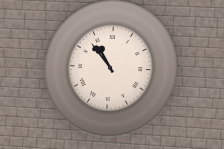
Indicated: **10:53**
